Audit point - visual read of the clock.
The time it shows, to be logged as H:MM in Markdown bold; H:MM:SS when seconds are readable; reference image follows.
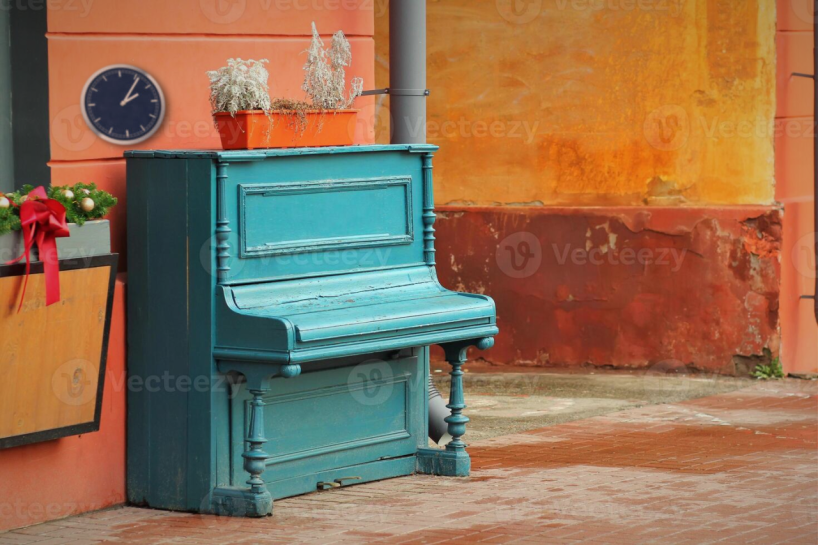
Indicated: **2:06**
